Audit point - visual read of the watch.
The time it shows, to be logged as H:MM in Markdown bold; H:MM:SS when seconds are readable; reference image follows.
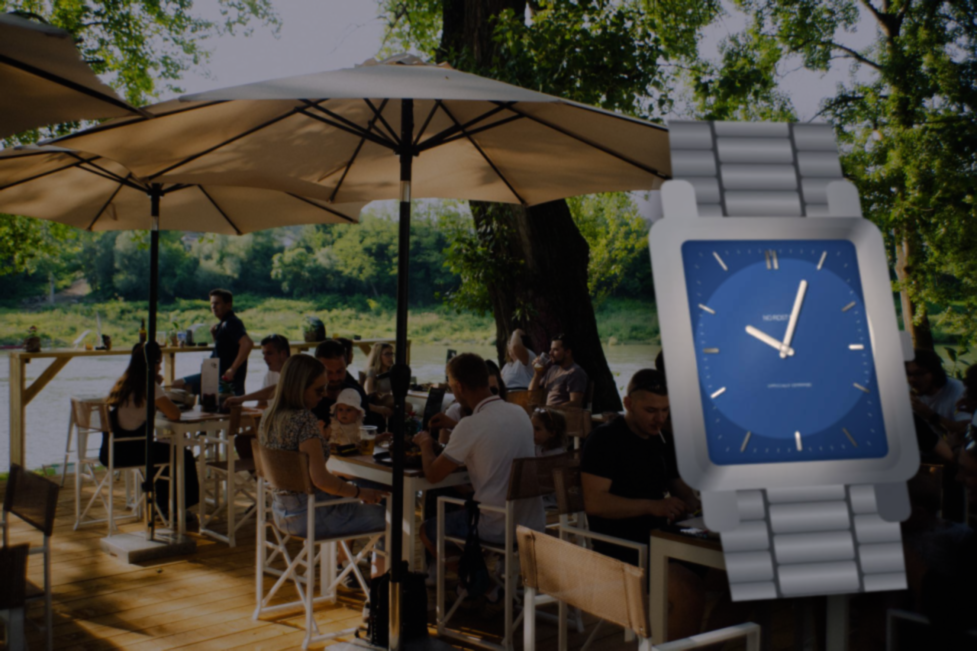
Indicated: **10:04**
